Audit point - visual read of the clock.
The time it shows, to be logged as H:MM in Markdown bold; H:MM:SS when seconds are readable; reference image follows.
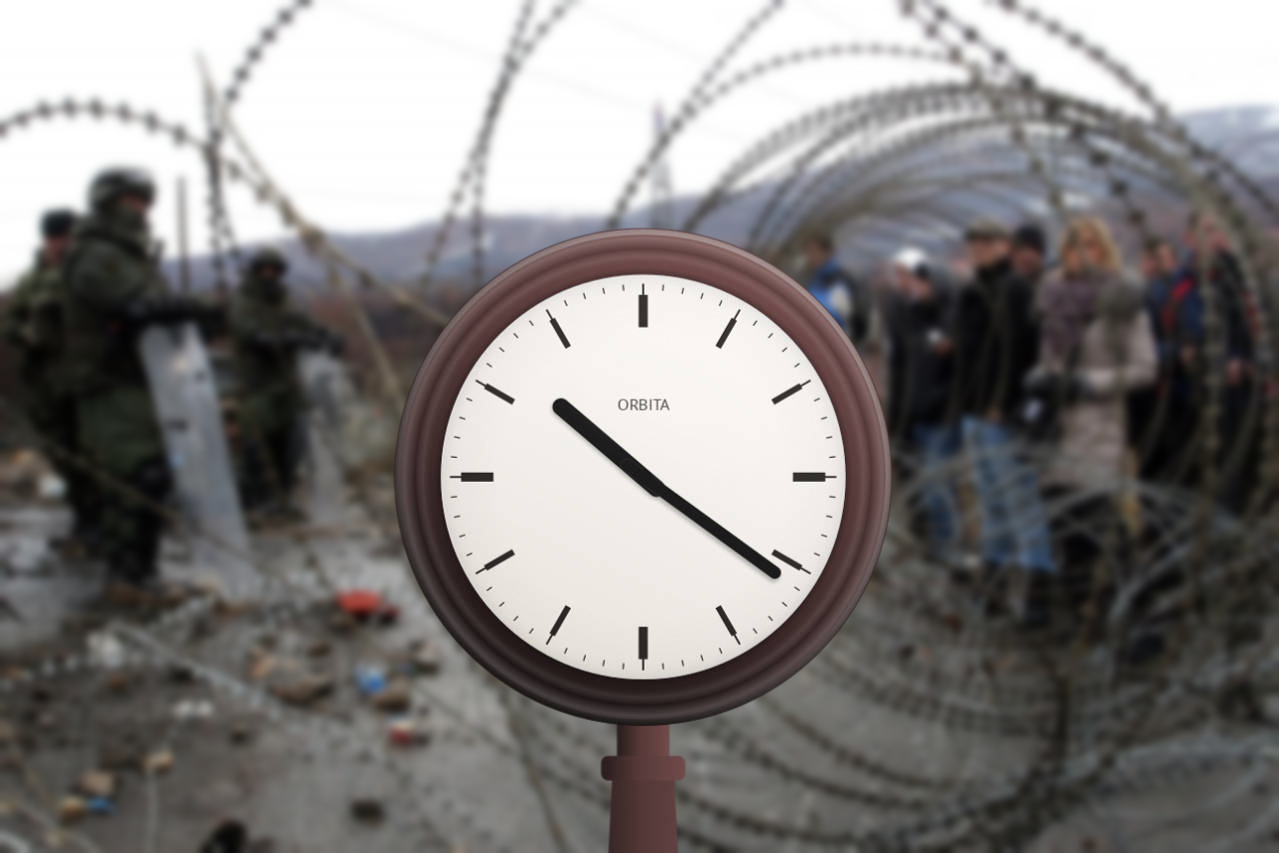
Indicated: **10:21**
